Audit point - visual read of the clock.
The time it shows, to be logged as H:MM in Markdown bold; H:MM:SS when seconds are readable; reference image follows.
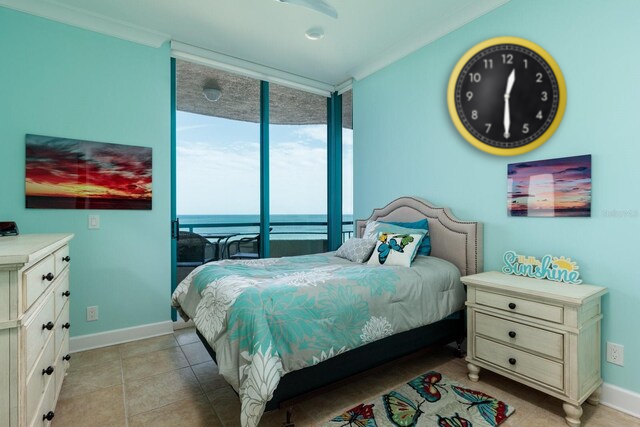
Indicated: **12:30**
